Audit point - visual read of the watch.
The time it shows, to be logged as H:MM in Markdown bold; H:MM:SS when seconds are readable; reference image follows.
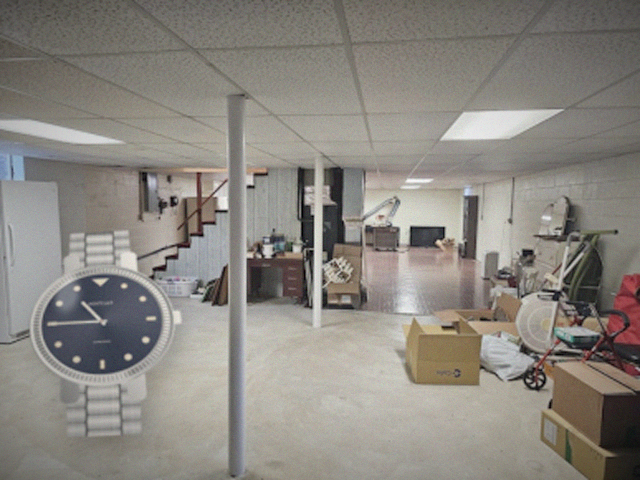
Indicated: **10:45**
